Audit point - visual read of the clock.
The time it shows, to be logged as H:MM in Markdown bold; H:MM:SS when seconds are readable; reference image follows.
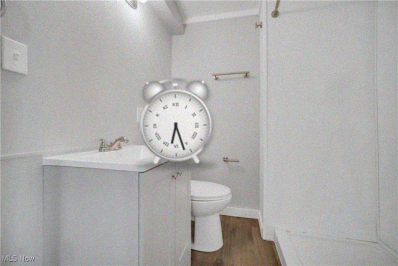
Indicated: **6:27**
